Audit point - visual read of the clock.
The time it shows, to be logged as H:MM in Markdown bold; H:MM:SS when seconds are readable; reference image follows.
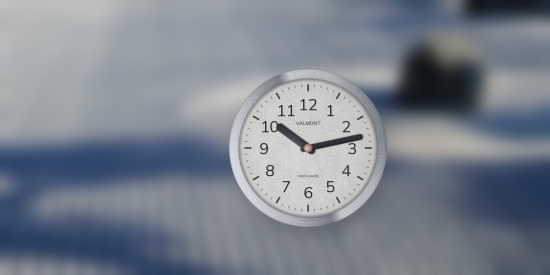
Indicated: **10:13**
